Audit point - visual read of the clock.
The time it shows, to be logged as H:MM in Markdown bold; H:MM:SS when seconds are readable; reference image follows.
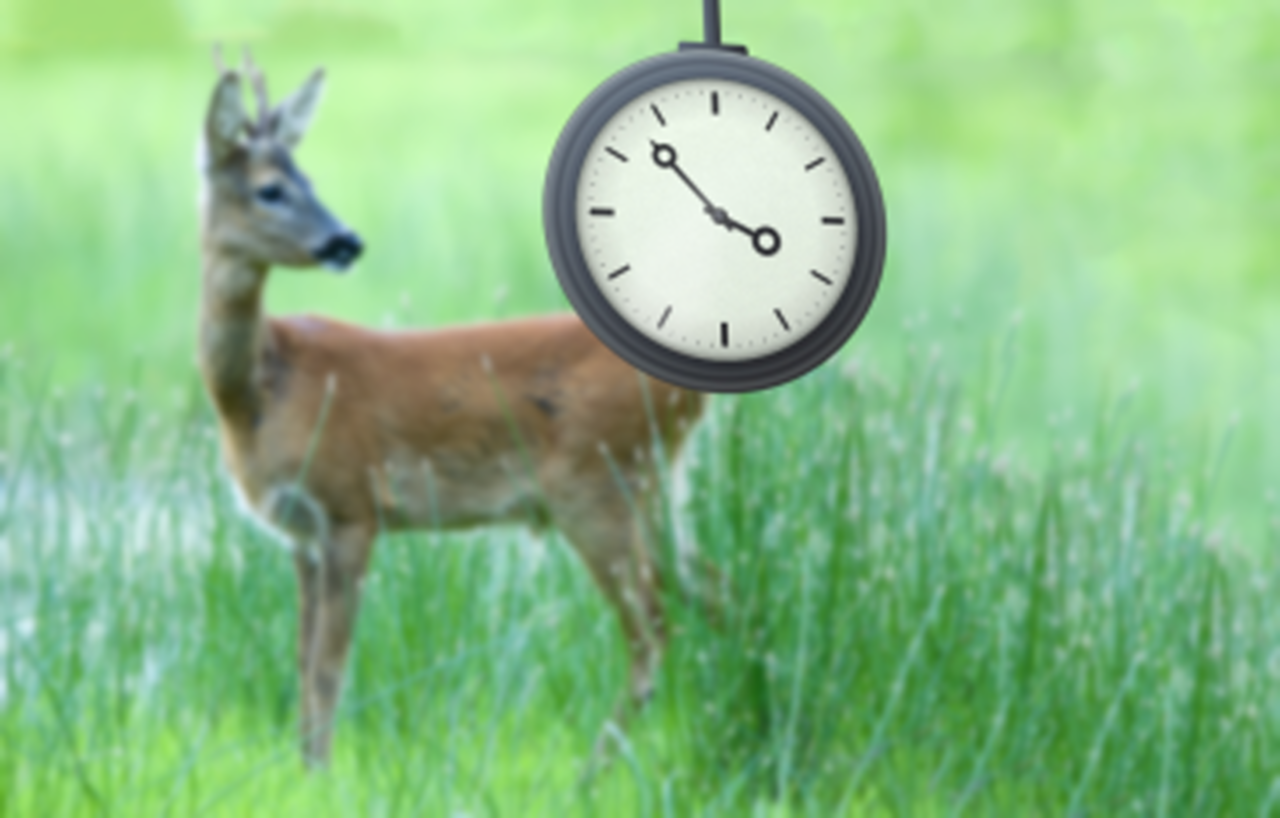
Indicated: **3:53**
